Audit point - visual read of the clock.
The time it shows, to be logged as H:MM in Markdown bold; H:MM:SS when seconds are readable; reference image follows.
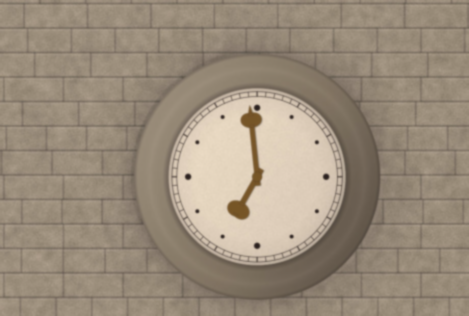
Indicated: **6:59**
